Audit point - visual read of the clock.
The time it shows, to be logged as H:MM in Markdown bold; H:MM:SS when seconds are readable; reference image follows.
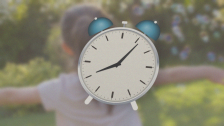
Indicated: **8:06**
